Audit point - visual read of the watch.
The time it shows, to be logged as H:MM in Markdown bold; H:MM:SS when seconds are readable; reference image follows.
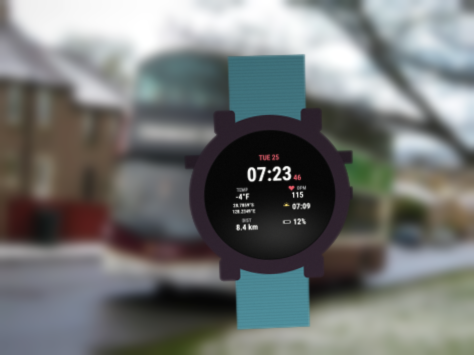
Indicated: **7:23**
